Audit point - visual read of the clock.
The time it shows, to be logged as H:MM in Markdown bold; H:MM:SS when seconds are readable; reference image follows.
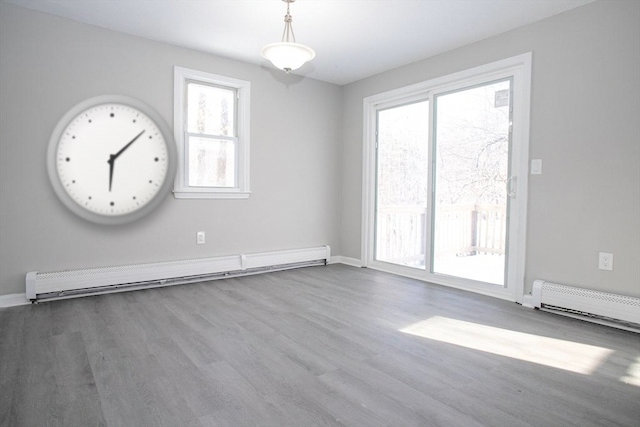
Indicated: **6:08**
